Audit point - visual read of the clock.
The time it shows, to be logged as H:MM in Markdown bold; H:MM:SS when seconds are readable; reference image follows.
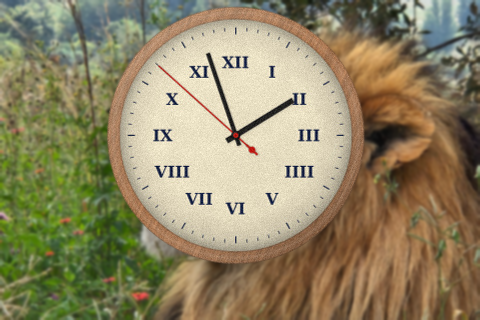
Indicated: **1:56:52**
